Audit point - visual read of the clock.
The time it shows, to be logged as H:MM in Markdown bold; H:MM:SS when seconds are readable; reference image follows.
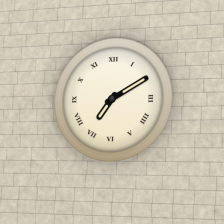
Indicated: **7:10**
